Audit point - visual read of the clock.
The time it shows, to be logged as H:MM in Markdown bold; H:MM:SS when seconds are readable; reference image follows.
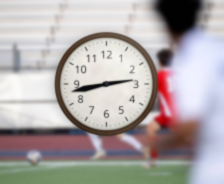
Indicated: **2:43**
